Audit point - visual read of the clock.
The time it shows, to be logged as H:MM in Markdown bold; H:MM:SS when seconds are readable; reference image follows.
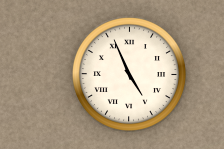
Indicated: **4:56**
